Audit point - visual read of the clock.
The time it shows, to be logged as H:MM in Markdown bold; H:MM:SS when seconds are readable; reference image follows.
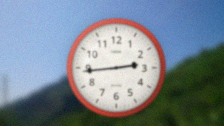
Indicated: **2:44**
